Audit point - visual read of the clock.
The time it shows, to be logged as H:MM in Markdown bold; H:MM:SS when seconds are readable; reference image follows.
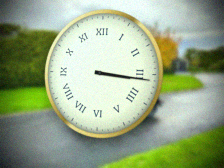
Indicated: **3:16**
